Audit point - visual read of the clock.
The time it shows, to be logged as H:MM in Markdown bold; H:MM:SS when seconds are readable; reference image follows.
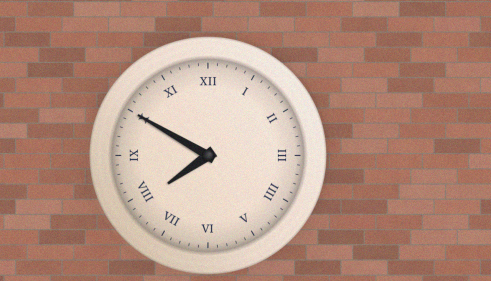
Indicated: **7:50**
